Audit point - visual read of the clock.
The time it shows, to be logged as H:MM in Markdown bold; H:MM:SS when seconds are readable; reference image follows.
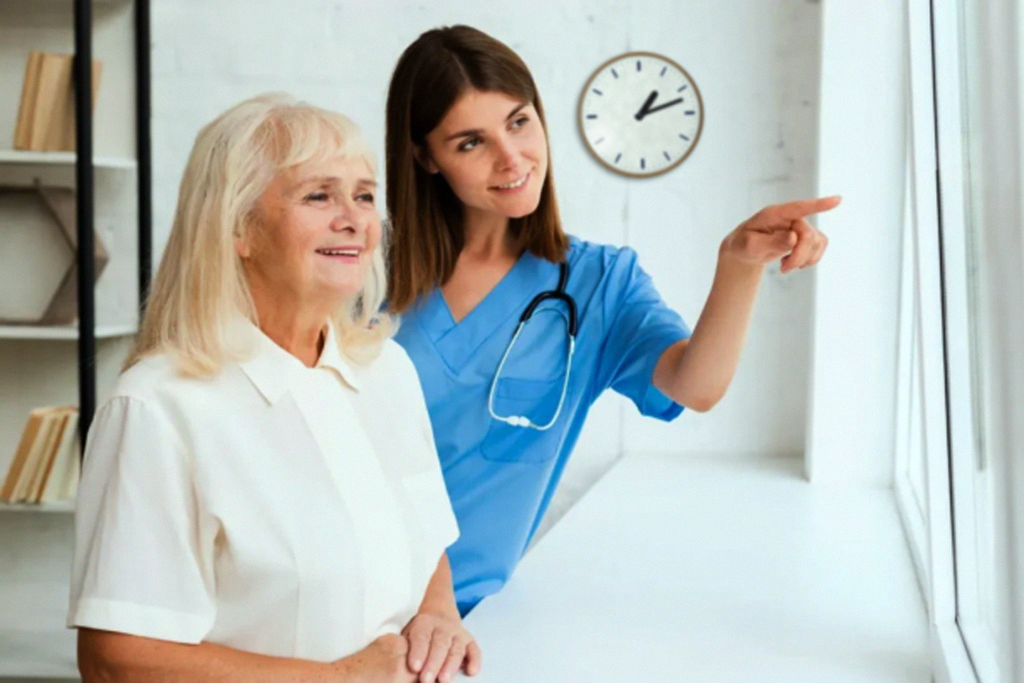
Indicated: **1:12**
